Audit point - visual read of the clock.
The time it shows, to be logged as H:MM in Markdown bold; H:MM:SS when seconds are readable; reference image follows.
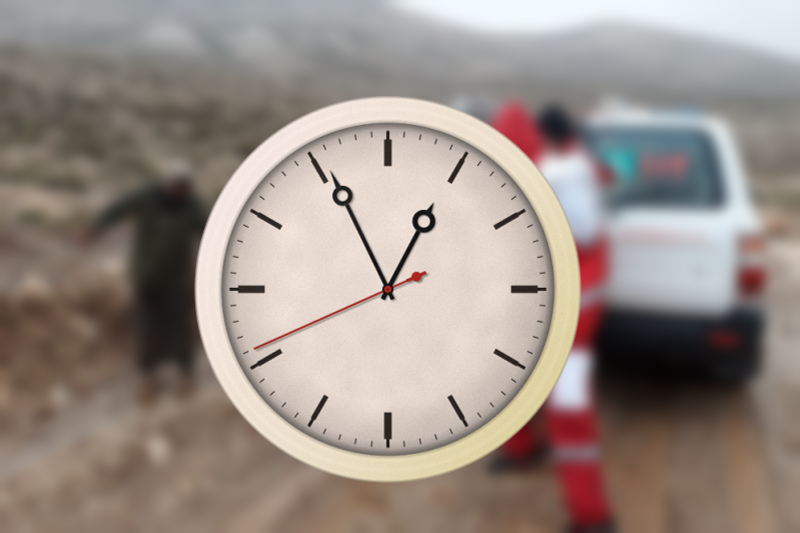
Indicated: **12:55:41**
